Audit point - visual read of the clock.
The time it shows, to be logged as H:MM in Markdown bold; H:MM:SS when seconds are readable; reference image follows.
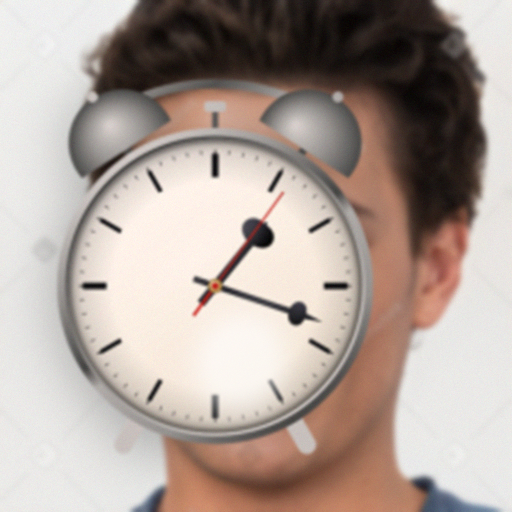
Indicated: **1:18:06**
